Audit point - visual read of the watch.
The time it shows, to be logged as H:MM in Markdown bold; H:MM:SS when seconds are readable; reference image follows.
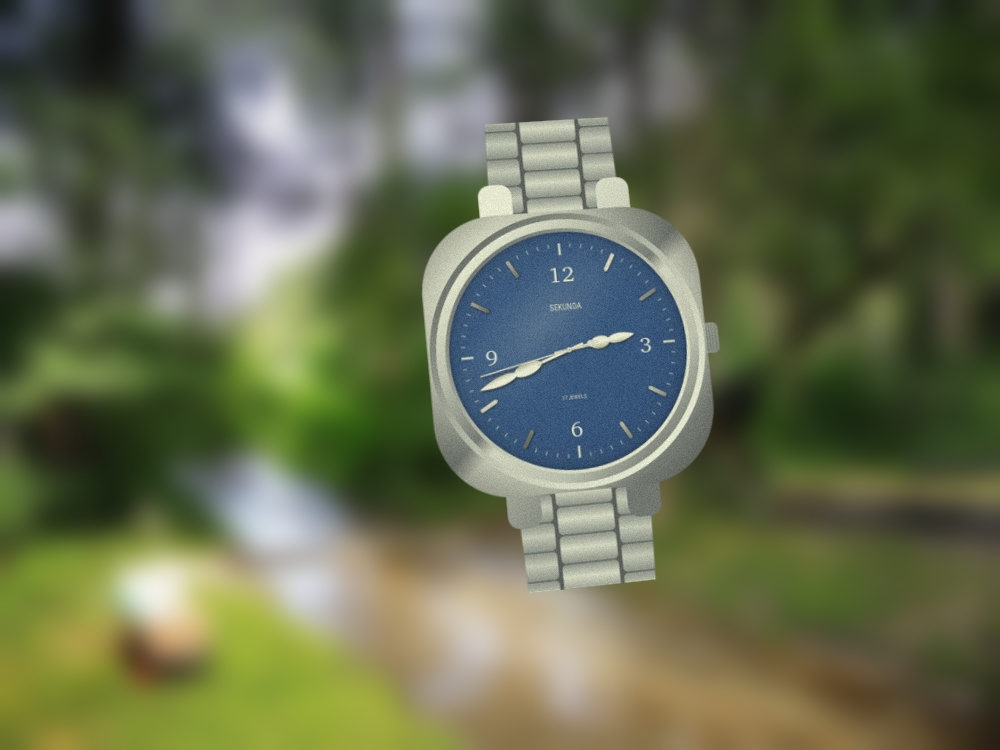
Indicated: **2:41:43**
